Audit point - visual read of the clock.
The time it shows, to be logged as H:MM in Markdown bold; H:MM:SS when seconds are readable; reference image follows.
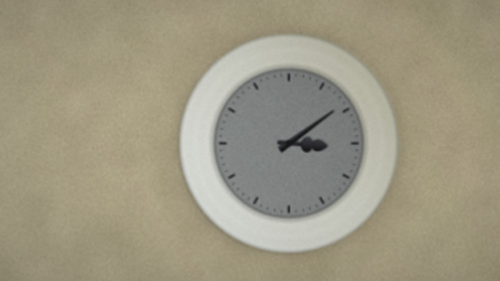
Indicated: **3:09**
